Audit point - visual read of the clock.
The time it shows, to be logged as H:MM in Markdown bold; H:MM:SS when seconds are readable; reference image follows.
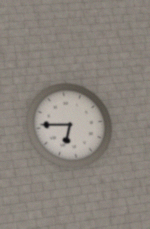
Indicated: **6:46**
